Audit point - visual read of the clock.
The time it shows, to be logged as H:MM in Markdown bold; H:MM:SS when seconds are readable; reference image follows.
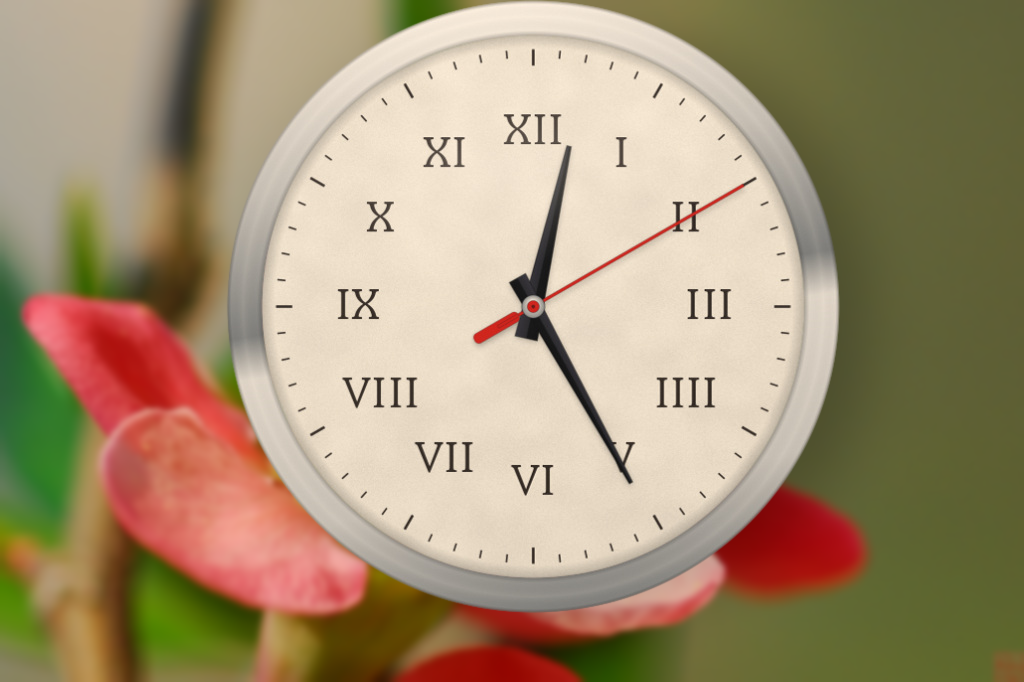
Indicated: **12:25:10**
